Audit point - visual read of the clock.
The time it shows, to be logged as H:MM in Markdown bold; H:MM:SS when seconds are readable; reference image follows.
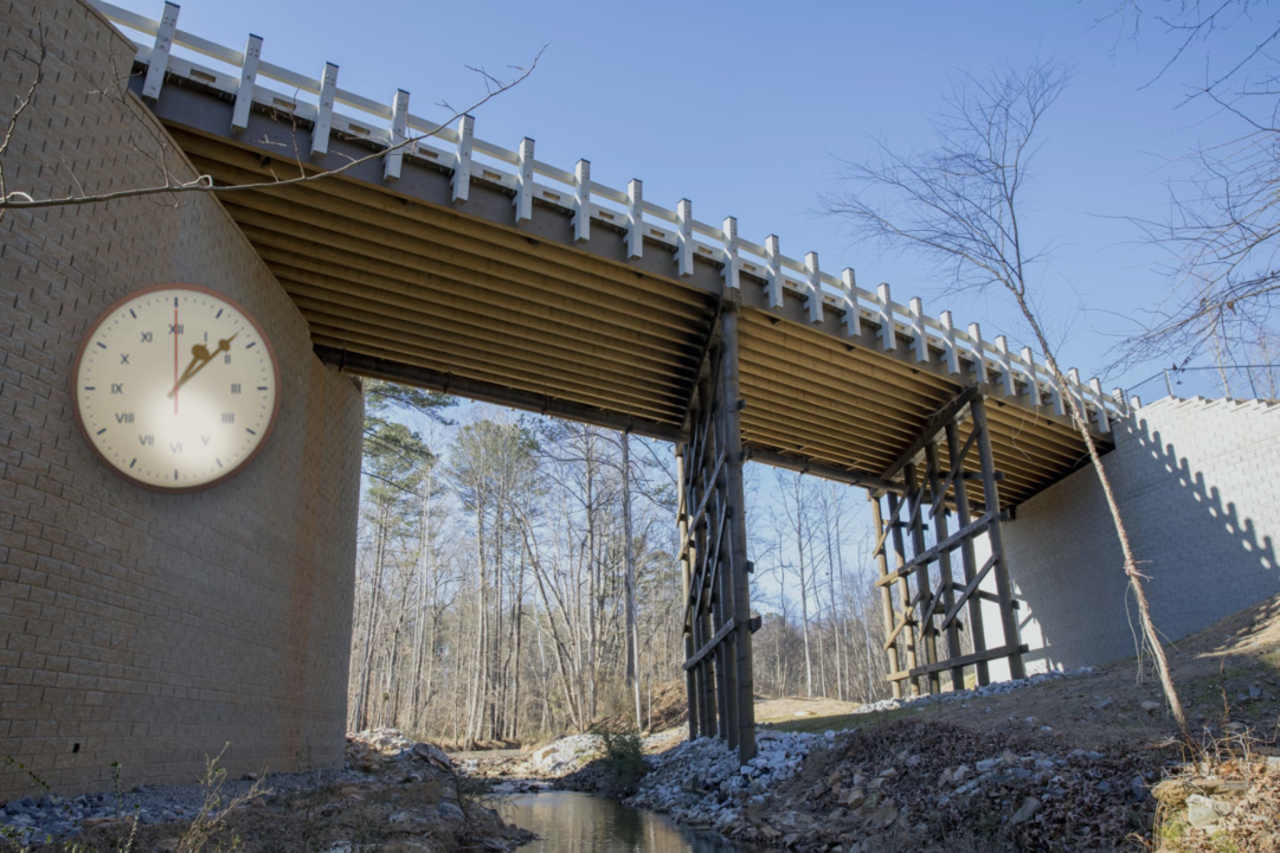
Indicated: **1:08:00**
